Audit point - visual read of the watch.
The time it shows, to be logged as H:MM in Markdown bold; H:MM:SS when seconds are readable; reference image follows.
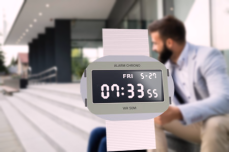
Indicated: **7:33:55**
